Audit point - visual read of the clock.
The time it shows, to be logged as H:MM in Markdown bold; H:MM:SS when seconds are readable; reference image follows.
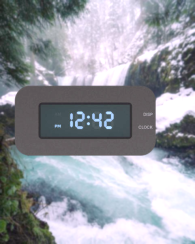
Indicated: **12:42**
